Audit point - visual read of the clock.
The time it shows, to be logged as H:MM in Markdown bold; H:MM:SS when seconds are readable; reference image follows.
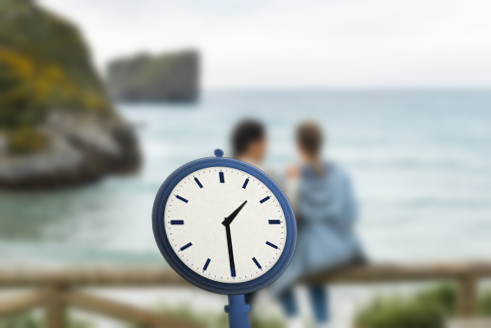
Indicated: **1:30**
